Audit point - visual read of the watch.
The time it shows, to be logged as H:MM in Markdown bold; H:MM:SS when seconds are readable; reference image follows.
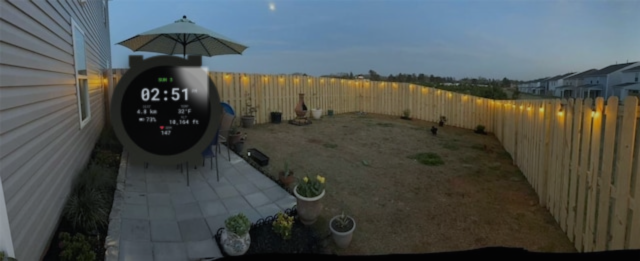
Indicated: **2:51**
